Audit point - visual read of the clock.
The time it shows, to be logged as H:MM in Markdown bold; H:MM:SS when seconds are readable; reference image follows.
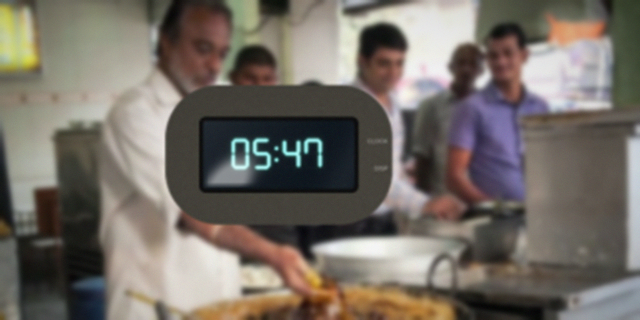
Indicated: **5:47**
